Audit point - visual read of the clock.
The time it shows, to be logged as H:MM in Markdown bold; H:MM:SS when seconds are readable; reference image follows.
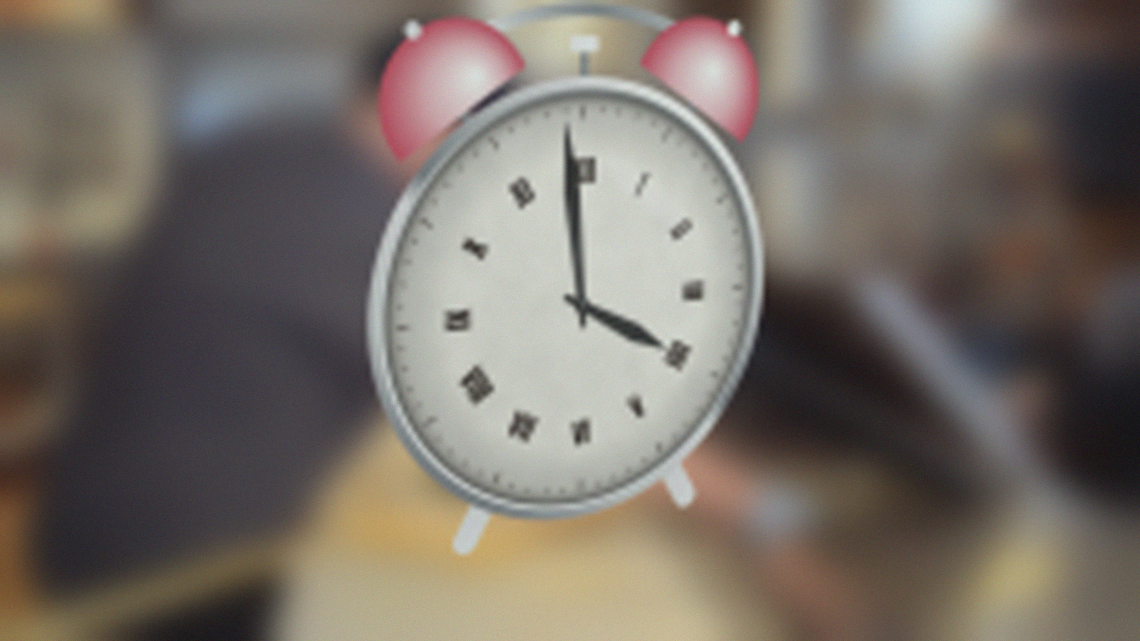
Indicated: **3:59**
